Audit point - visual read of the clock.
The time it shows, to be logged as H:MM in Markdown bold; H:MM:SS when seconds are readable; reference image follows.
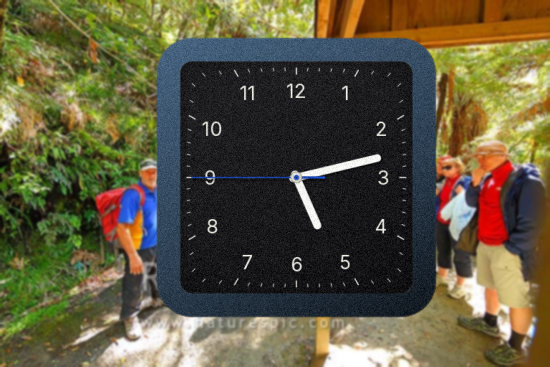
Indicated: **5:12:45**
